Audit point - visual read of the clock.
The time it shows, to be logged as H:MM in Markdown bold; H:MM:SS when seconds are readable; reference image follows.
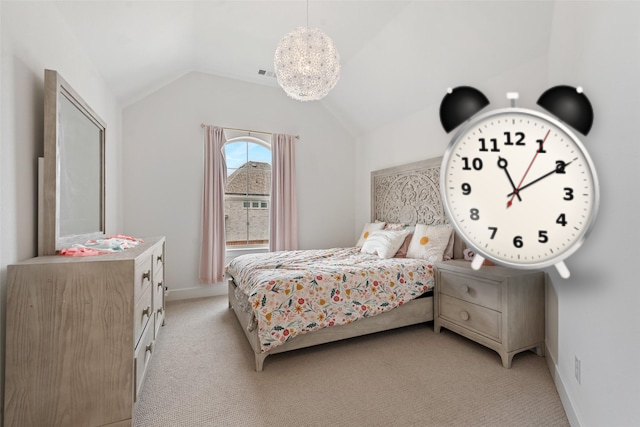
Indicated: **11:10:05**
